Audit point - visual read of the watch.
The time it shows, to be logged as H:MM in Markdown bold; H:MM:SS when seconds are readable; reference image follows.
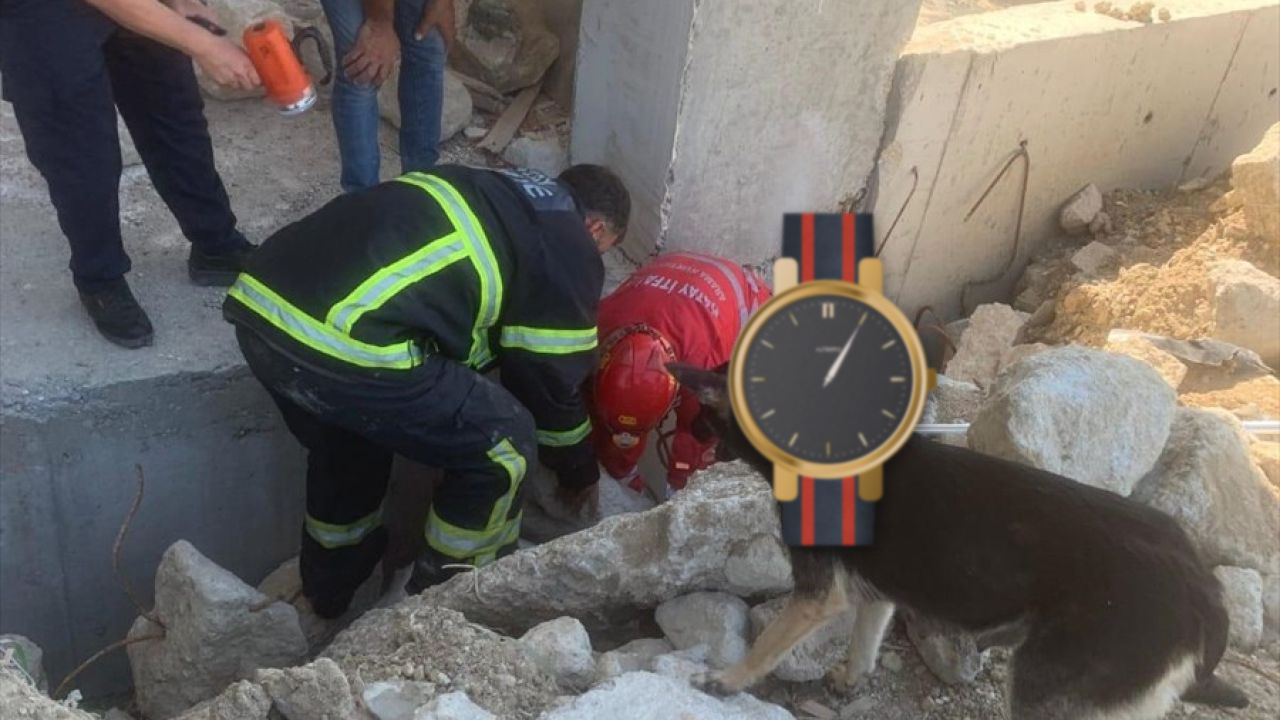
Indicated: **1:05**
